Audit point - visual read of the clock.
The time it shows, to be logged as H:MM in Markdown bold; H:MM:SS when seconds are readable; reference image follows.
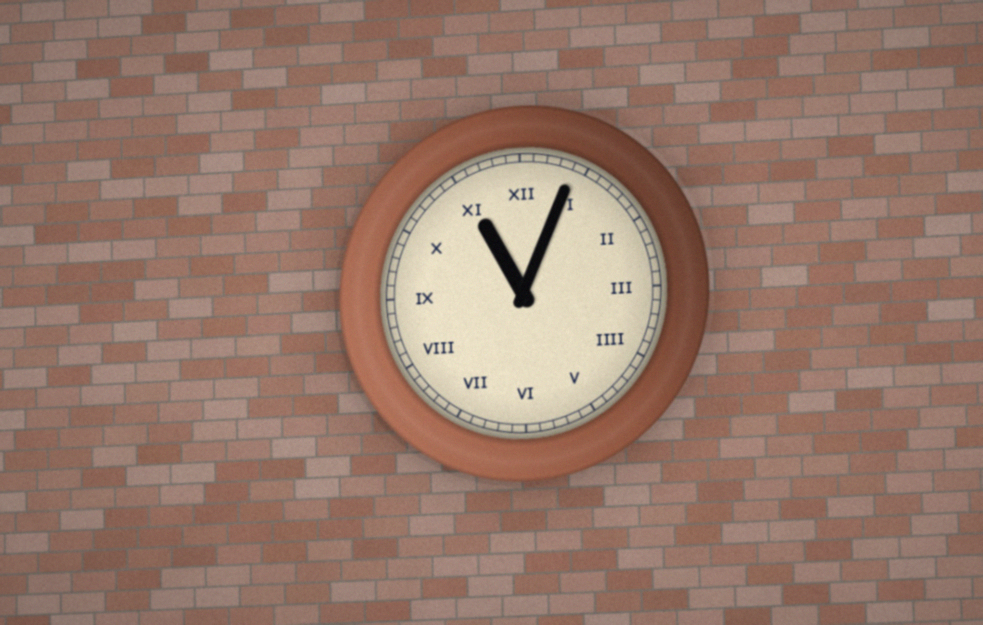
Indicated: **11:04**
